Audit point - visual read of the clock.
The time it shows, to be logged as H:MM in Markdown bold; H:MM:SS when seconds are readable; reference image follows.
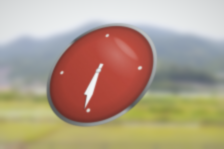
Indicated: **6:31**
